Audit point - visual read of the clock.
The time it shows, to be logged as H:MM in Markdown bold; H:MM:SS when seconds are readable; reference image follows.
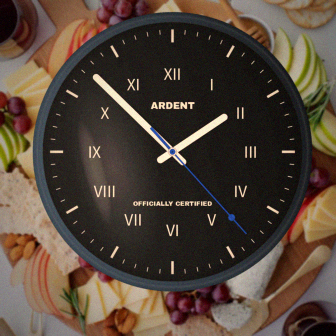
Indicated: **1:52:23**
